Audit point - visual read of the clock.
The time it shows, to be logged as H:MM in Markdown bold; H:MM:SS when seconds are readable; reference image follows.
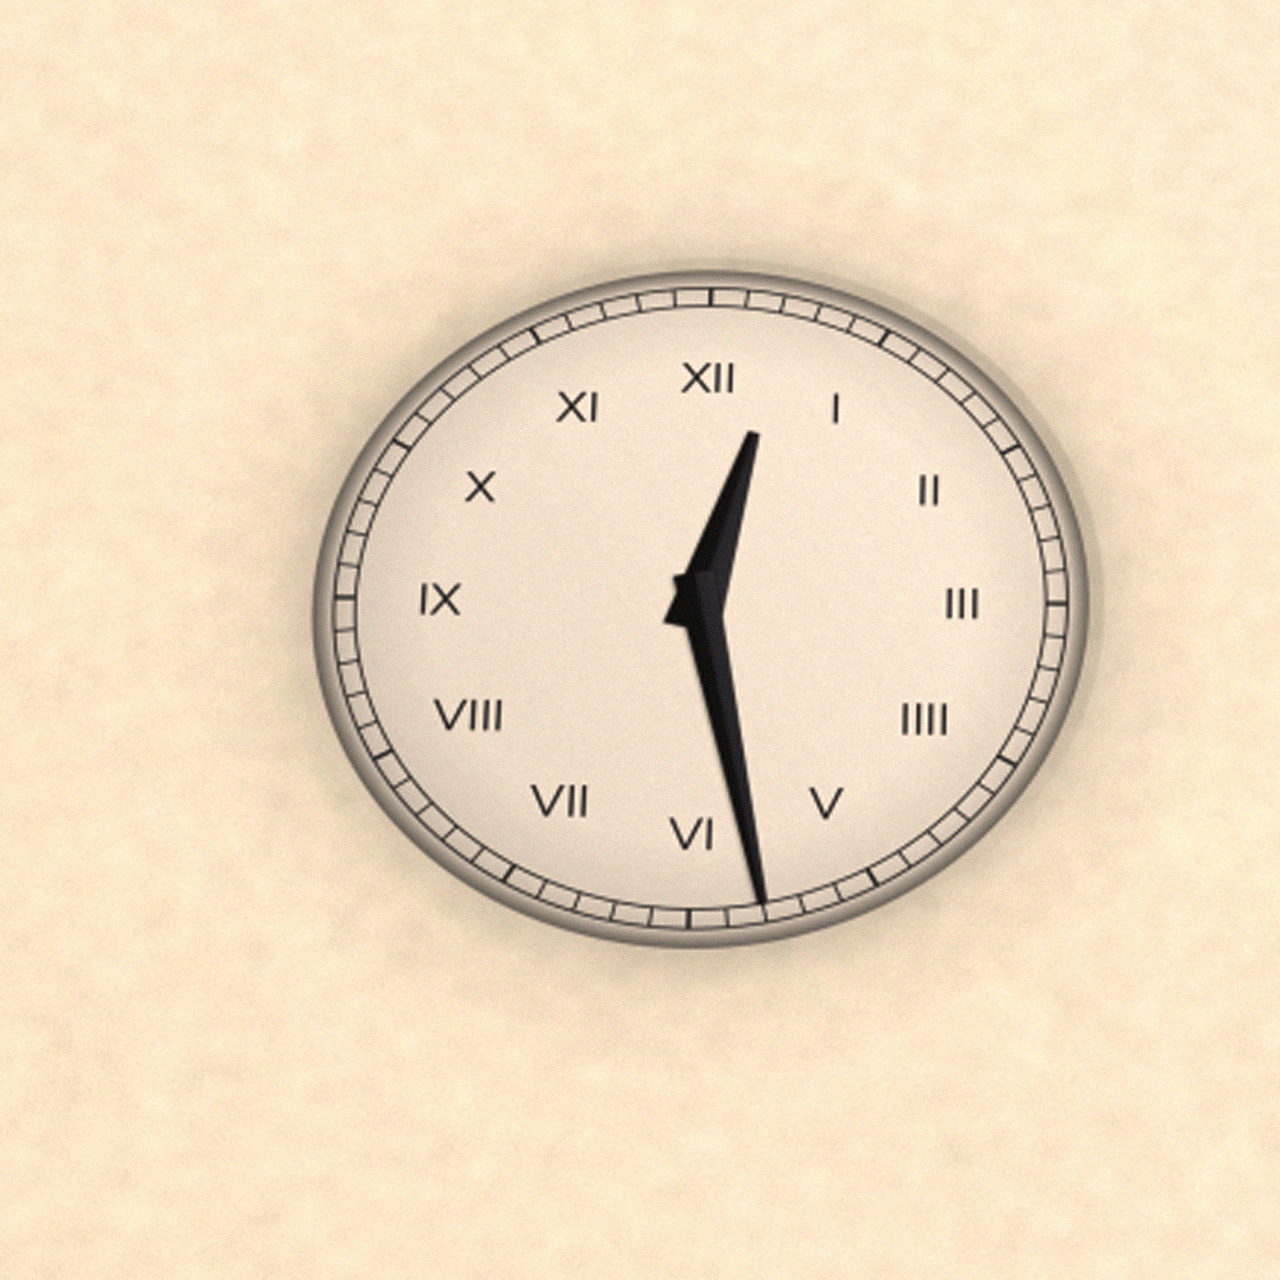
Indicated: **12:28**
